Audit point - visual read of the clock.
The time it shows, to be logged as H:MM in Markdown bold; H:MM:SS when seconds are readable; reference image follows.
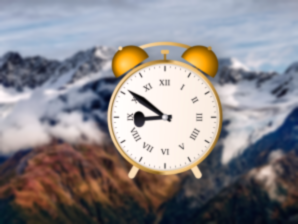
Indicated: **8:51**
